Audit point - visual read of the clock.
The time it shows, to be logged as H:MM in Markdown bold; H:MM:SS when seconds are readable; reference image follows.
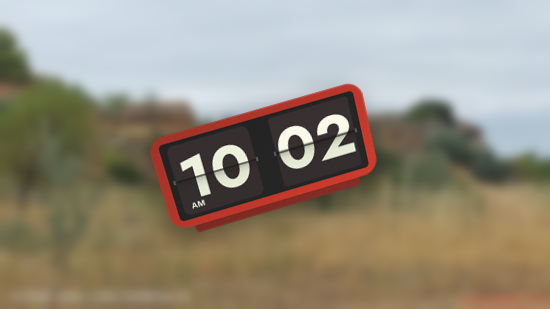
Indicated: **10:02**
